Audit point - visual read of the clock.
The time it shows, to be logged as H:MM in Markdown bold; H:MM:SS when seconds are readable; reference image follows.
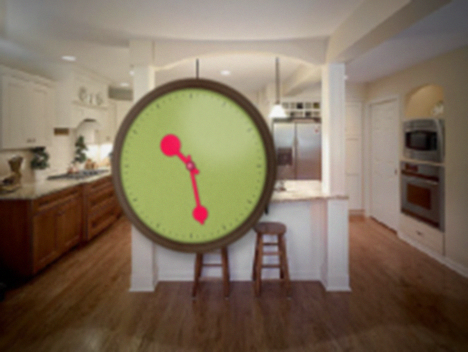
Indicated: **10:28**
